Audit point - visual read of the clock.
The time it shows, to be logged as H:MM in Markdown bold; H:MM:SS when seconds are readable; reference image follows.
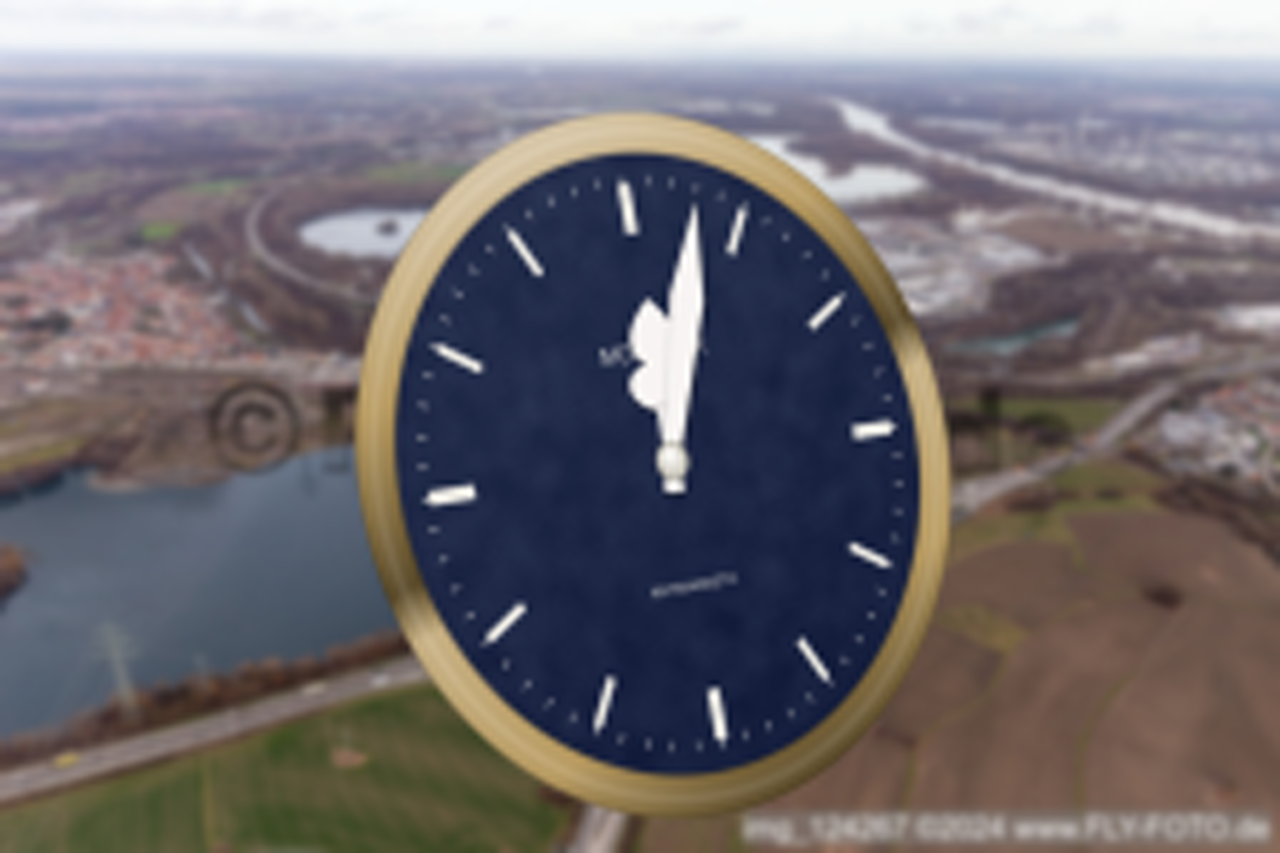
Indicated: **12:03**
